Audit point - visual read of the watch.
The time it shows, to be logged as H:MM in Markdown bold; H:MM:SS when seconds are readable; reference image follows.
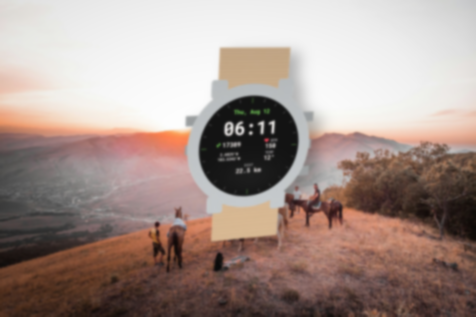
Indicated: **6:11**
